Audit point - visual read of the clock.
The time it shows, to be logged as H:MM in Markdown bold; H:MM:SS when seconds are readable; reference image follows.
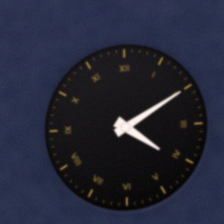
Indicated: **4:10**
